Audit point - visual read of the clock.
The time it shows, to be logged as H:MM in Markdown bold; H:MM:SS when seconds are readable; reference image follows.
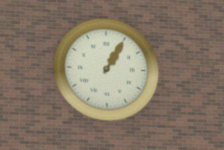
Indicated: **1:05**
